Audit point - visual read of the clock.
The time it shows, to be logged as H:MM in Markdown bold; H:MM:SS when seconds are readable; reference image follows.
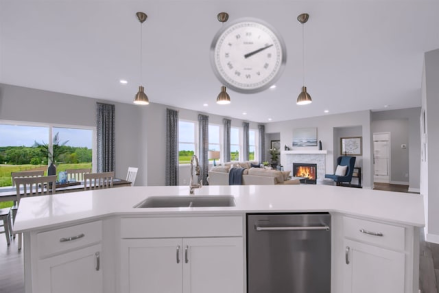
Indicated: **2:11**
